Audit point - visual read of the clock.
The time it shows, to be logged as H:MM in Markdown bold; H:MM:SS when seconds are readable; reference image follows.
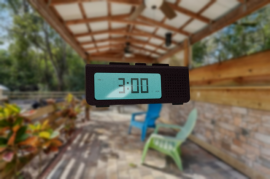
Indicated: **3:00**
